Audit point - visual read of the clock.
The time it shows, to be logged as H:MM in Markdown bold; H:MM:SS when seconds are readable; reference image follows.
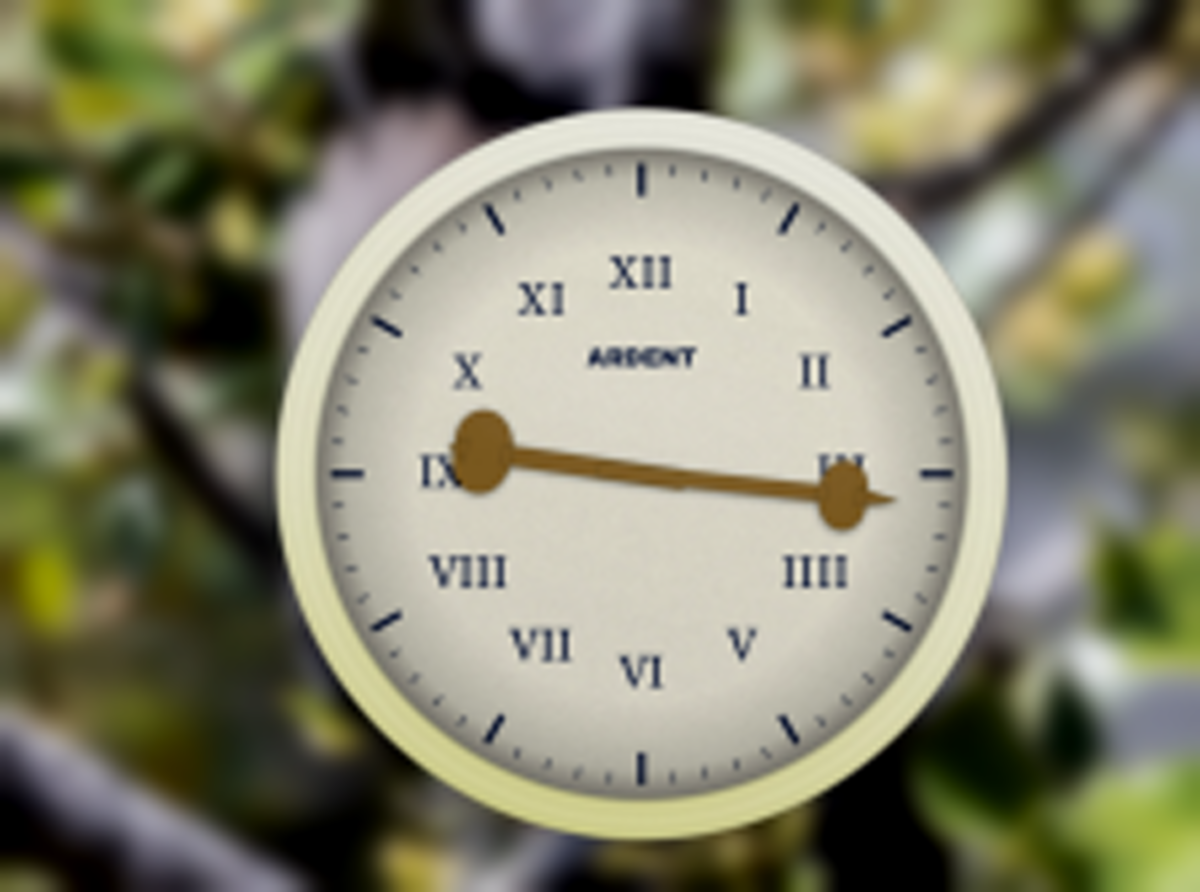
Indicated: **9:16**
